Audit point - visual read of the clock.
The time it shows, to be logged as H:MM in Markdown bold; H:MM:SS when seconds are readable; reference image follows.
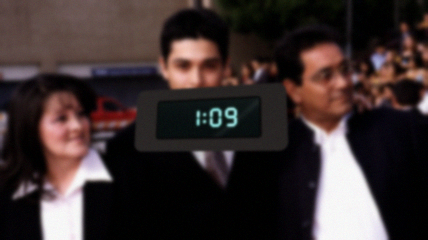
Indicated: **1:09**
